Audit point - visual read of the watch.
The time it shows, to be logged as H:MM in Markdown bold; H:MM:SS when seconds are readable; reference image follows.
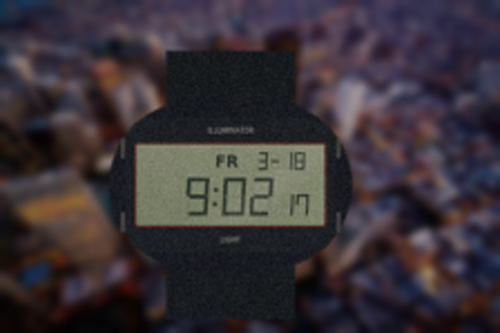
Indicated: **9:02:17**
